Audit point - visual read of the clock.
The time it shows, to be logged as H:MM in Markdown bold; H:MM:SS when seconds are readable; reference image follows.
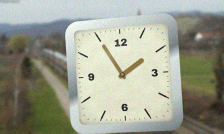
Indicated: **1:55**
